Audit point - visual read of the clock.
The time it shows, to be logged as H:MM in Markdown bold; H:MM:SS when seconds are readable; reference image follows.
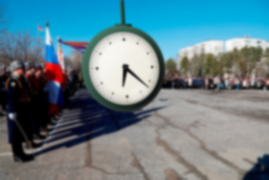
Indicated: **6:22**
